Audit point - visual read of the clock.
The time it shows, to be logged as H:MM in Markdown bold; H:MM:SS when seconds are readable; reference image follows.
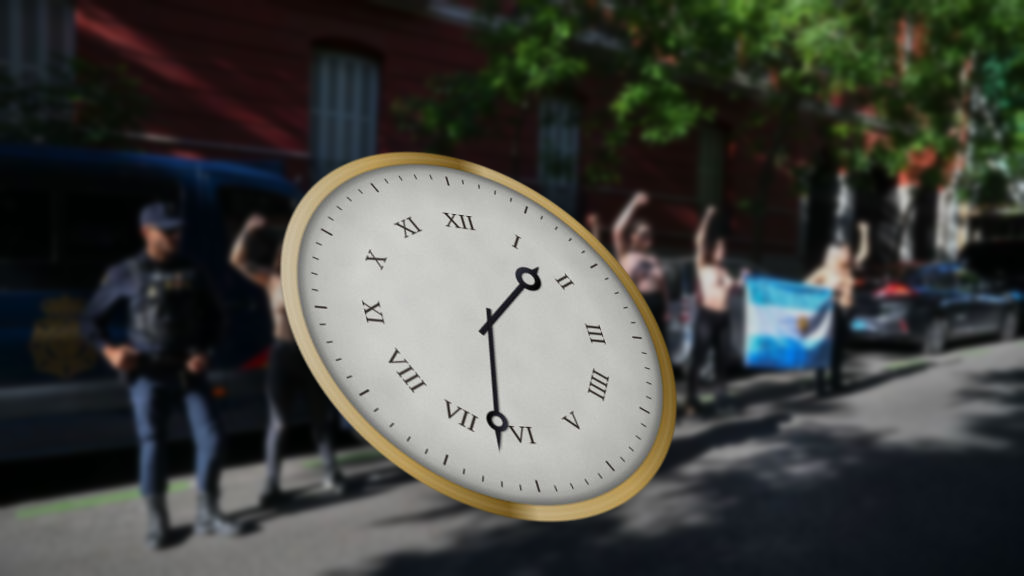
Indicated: **1:32**
